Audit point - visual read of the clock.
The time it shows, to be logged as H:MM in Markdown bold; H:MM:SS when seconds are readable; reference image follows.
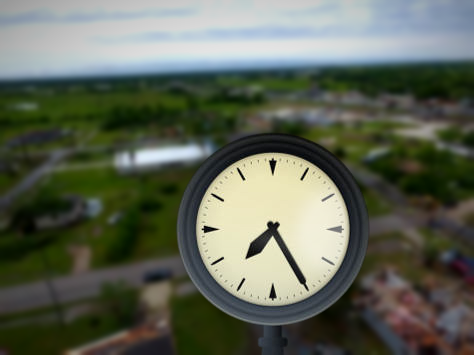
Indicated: **7:25**
